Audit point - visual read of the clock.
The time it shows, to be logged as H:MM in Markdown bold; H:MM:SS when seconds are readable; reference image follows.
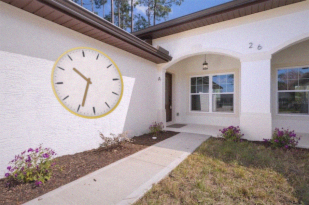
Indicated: **10:34**
